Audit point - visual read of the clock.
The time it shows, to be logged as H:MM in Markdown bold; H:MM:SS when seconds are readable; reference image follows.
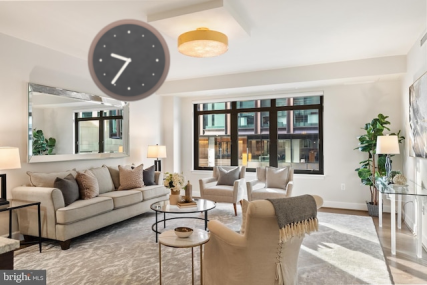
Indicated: **9:36**
